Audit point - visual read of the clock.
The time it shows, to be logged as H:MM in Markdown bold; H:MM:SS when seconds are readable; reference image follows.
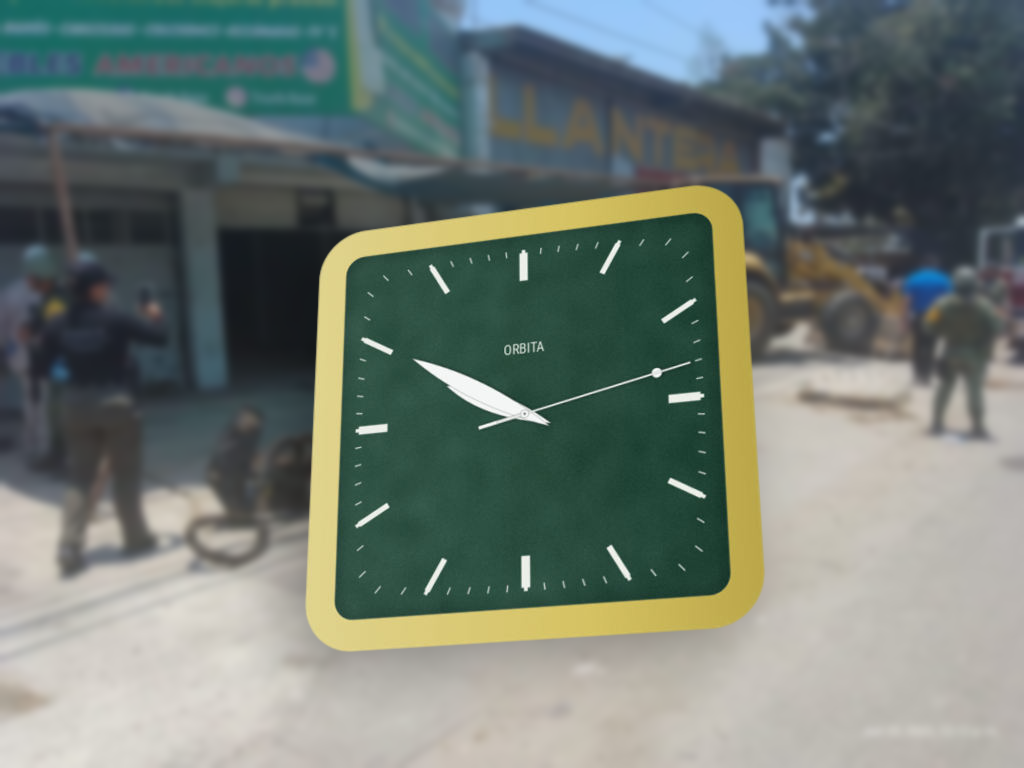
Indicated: **9:50:13**
